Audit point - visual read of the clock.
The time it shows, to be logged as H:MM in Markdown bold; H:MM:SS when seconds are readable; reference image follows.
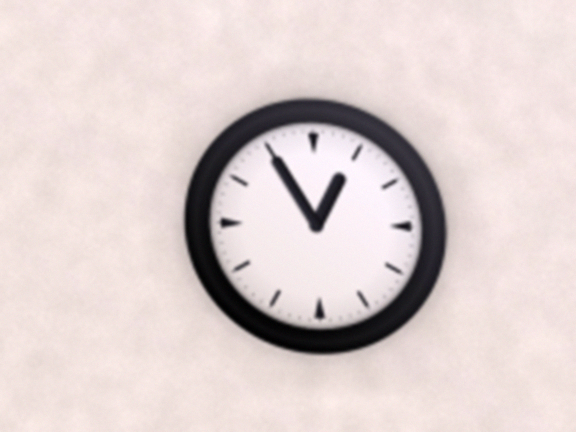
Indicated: **12:55**
